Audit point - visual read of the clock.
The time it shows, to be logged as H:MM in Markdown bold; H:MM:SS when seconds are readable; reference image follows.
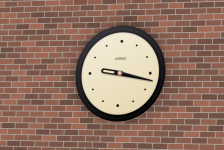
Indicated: **9:17**
